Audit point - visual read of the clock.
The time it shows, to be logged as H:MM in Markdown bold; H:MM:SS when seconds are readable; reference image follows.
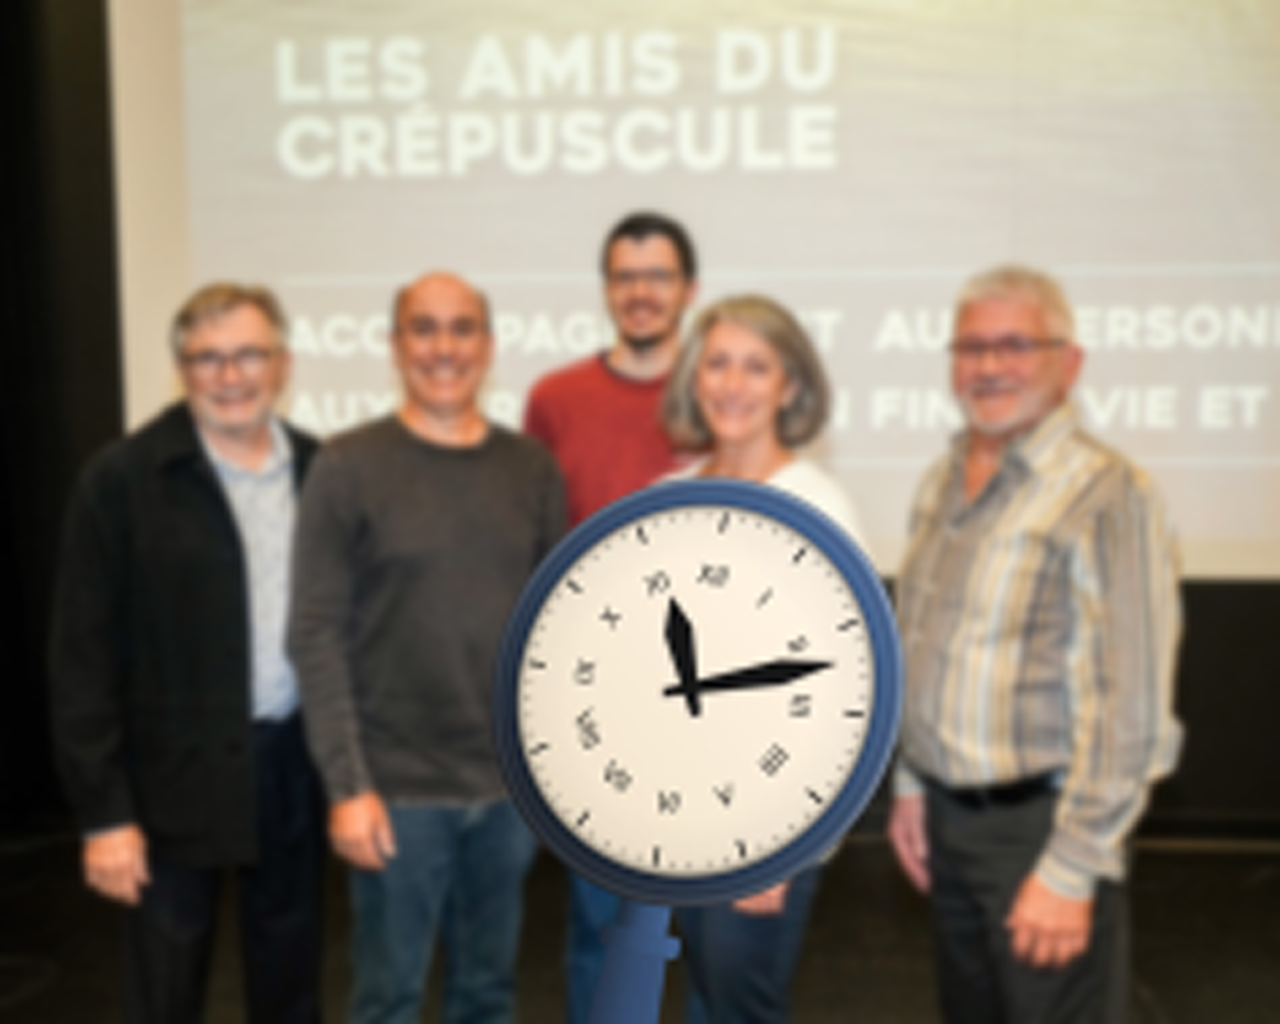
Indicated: **11:12**
